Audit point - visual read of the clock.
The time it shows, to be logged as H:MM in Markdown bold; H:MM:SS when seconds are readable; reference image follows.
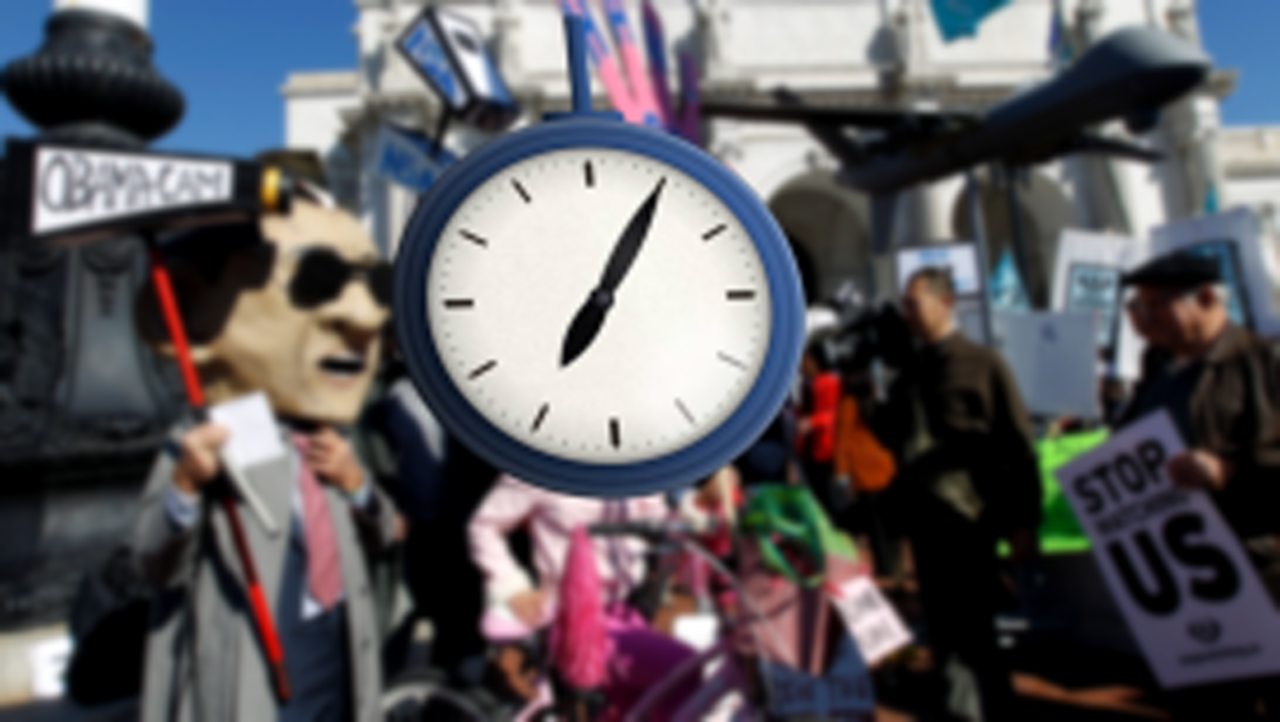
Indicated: **7:05**
